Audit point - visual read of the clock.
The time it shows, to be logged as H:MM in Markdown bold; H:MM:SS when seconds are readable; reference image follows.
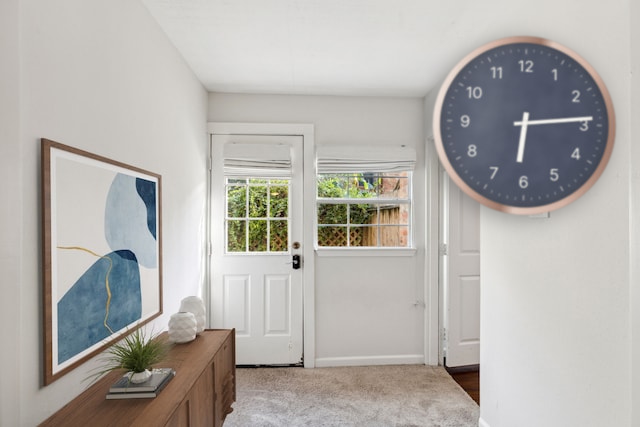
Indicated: **6:14**
